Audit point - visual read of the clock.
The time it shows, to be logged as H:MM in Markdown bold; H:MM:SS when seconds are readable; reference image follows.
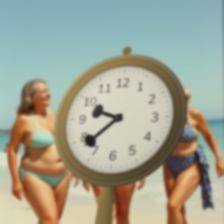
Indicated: **9:38**
